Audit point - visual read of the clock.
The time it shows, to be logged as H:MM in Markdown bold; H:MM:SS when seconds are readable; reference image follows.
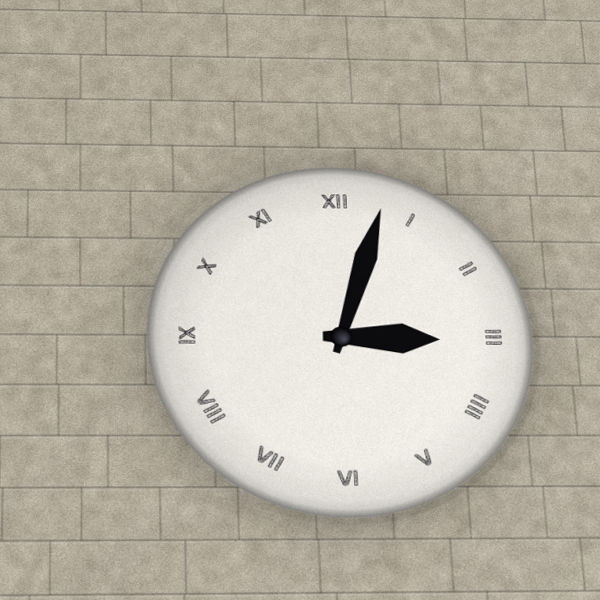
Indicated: **3:03**
